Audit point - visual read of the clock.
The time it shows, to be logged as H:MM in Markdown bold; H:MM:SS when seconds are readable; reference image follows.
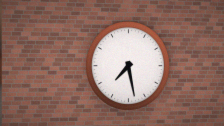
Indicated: **7:28**
